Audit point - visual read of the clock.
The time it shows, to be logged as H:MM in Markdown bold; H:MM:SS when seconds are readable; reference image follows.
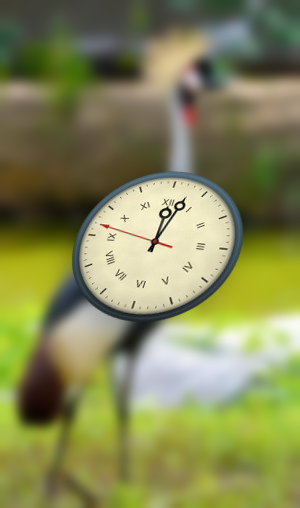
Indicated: **12:02:47**
